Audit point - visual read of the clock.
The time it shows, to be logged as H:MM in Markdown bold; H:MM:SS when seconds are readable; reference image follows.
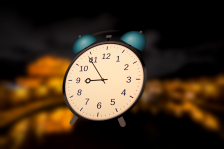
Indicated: **8:54**
